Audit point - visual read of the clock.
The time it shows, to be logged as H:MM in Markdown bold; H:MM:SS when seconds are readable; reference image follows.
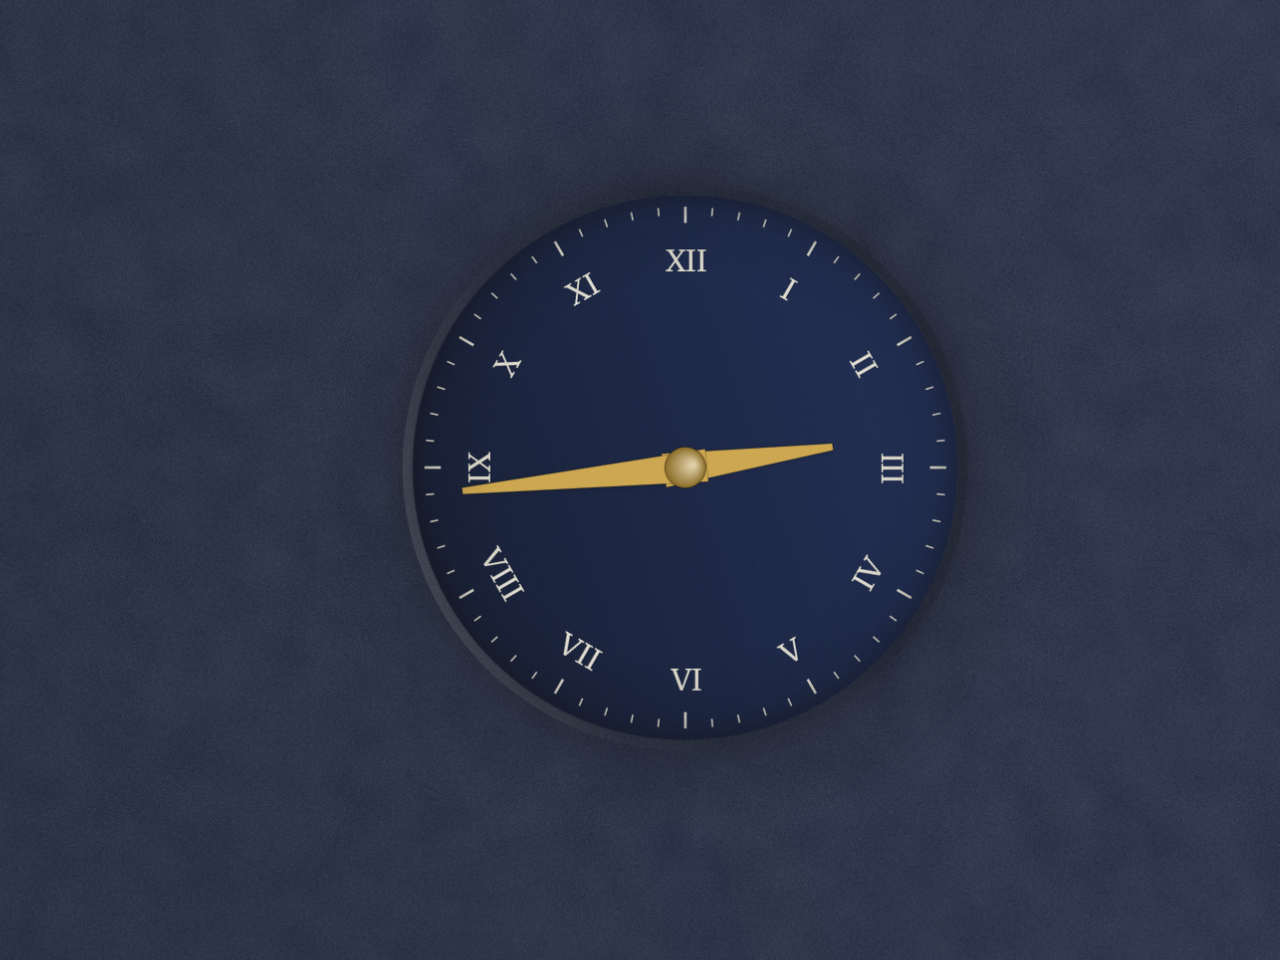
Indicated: **2:44**
